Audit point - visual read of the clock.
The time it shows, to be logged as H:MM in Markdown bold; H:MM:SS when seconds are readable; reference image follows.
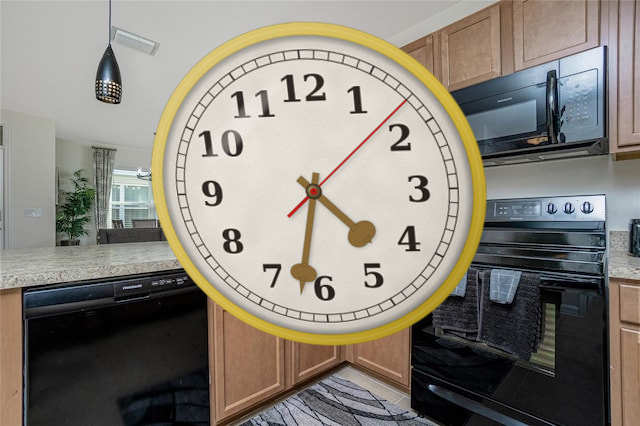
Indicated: **4:32:08**
